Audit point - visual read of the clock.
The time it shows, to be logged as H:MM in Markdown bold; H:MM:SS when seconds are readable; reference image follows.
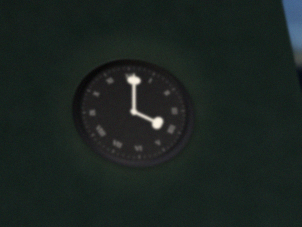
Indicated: **4:01**
